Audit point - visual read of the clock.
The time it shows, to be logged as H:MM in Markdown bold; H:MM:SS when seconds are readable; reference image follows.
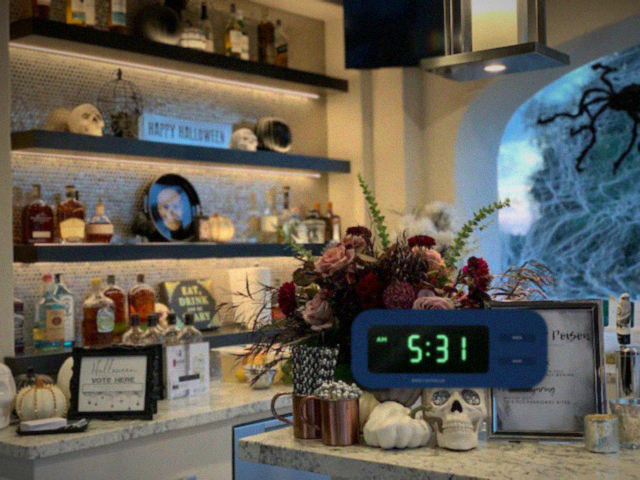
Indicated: **5:31**
